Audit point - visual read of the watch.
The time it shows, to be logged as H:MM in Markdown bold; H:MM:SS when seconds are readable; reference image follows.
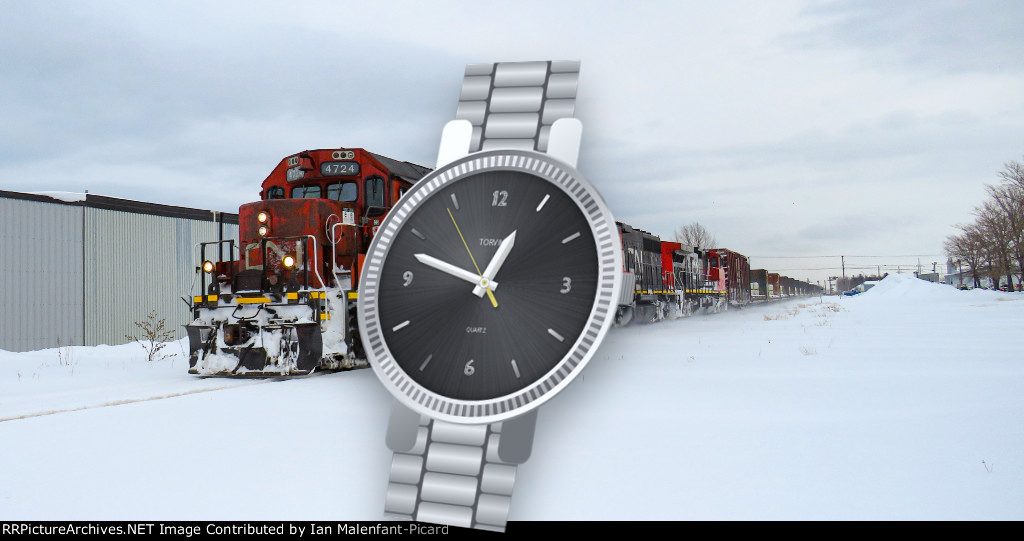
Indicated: **12:47:54**
